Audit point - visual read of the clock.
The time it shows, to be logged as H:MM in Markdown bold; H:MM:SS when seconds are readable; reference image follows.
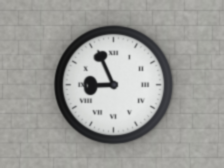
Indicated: **8:56**
